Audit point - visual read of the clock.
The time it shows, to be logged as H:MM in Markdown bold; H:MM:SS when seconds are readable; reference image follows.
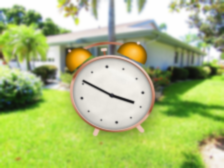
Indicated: **3:51**
